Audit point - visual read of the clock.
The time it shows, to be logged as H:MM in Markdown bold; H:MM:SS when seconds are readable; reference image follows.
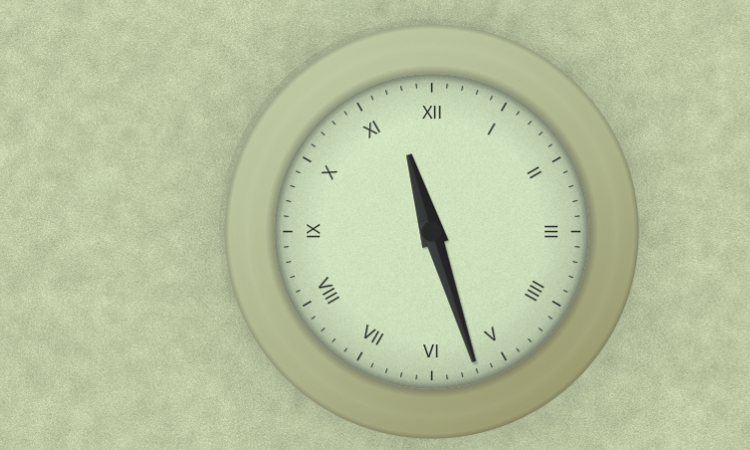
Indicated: **11:27**
